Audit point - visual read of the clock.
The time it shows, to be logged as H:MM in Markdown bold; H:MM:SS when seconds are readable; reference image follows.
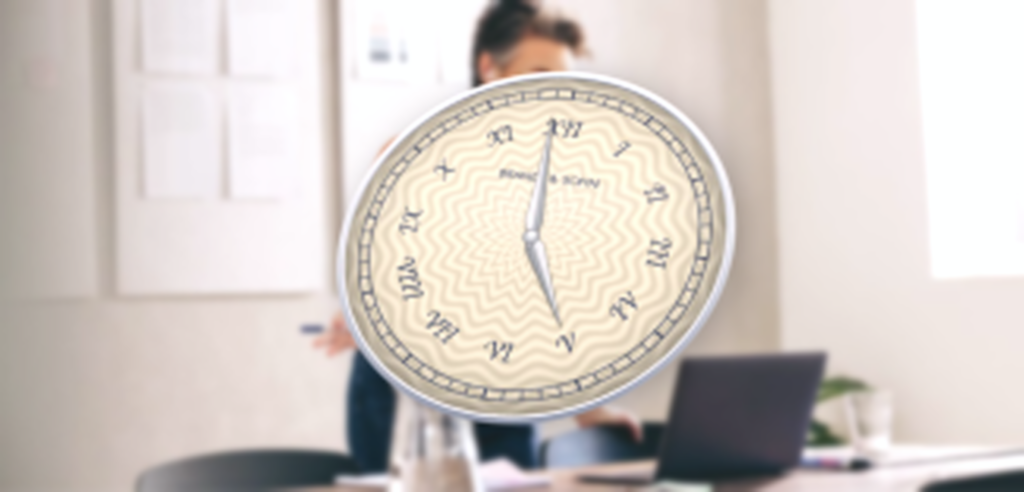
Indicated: **4:59**
